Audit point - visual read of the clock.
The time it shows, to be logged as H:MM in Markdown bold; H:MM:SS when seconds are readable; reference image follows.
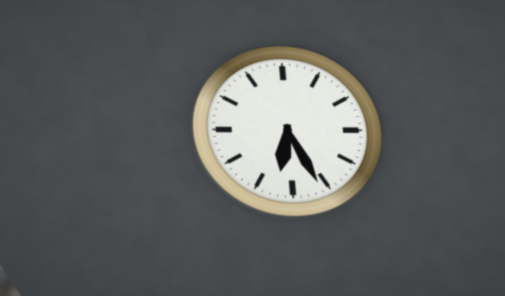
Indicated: **6:26**
